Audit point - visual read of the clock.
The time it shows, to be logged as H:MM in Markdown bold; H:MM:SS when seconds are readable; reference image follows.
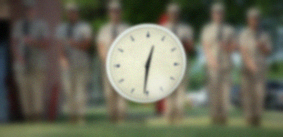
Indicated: **12:31**
